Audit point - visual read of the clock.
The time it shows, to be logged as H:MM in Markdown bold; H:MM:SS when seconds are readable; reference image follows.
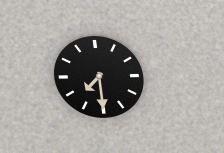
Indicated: **7:30**
